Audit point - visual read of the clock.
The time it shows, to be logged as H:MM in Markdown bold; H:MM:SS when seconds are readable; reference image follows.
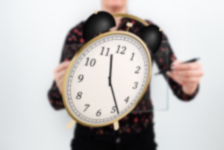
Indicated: **11:24**
